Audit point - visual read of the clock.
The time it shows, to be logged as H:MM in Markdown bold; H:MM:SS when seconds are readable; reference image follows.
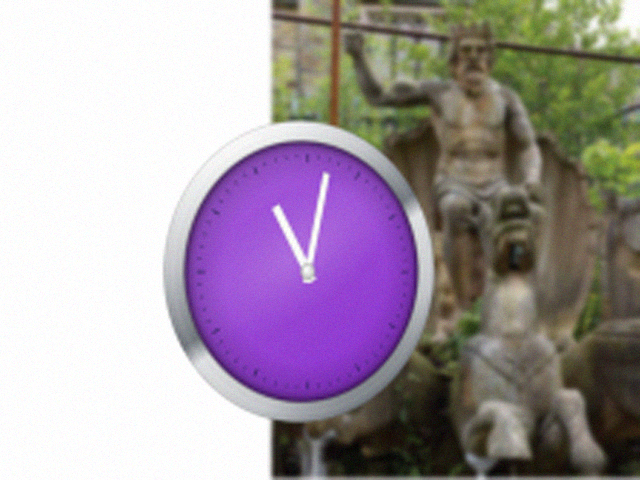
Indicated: **11:02**
